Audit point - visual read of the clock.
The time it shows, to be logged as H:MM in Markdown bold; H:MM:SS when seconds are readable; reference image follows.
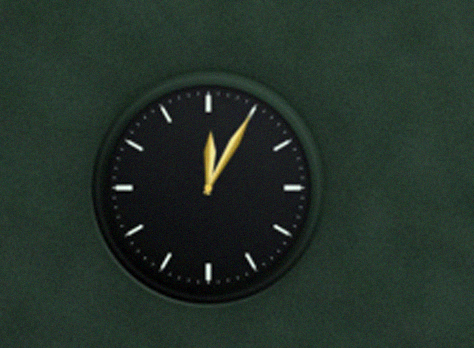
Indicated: **12:05**
